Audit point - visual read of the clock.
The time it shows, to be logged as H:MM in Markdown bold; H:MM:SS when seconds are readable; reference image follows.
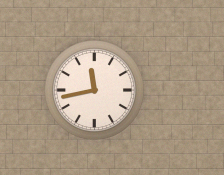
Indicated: **11:43**
